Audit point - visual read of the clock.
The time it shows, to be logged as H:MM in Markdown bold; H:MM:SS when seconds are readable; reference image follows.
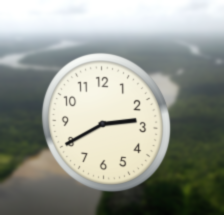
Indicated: **2:40**
